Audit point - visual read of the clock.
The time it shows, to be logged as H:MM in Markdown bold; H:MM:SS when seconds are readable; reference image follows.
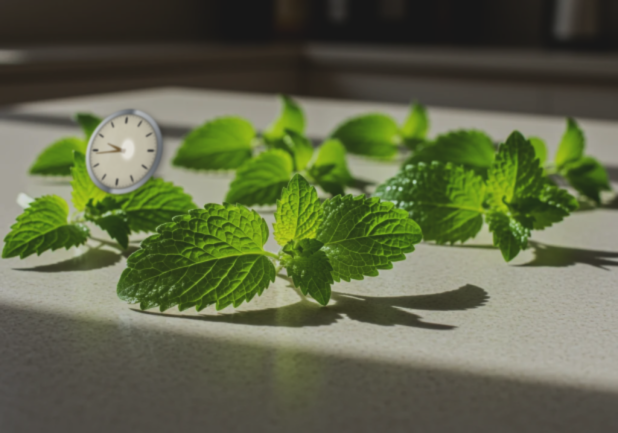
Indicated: **9:44**
